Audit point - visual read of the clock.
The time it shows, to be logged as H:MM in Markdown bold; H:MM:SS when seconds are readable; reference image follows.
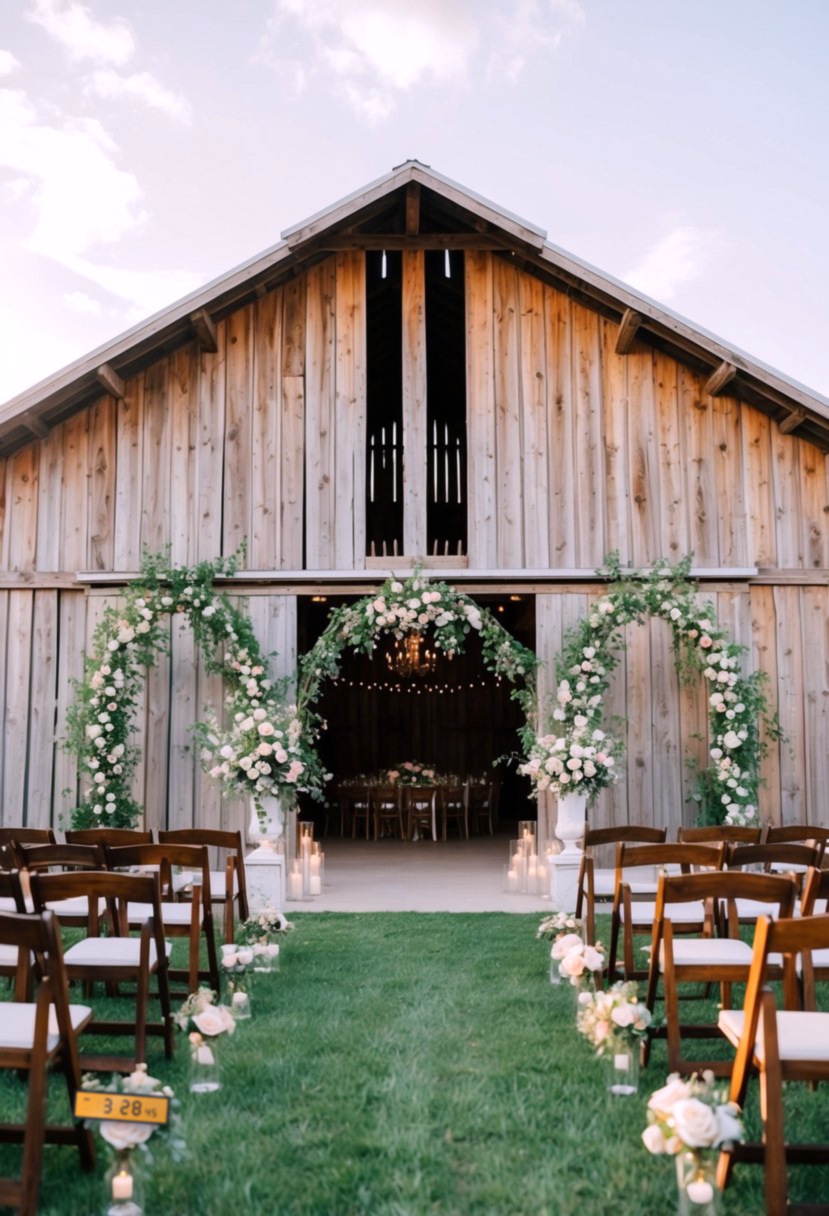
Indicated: **3:28**
